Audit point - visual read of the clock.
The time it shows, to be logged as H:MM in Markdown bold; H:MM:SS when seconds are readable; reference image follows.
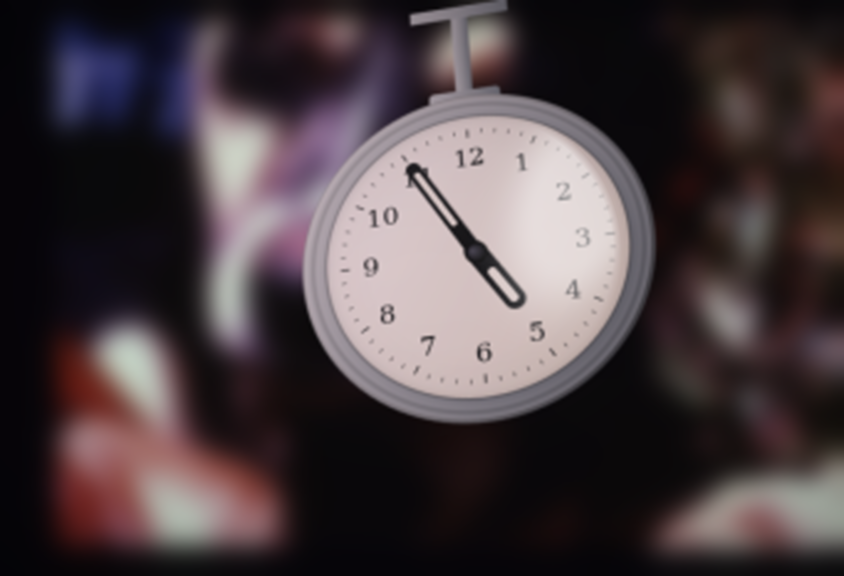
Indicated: **4:55**
